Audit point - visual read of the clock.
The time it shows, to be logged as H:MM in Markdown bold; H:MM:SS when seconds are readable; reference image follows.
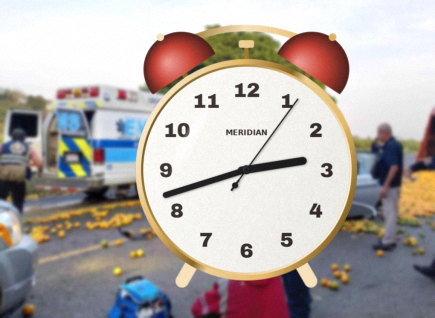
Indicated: **2:42:06**
